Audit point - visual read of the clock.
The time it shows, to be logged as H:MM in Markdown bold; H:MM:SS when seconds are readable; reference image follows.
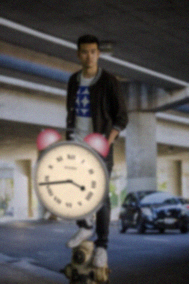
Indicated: **3:43**
